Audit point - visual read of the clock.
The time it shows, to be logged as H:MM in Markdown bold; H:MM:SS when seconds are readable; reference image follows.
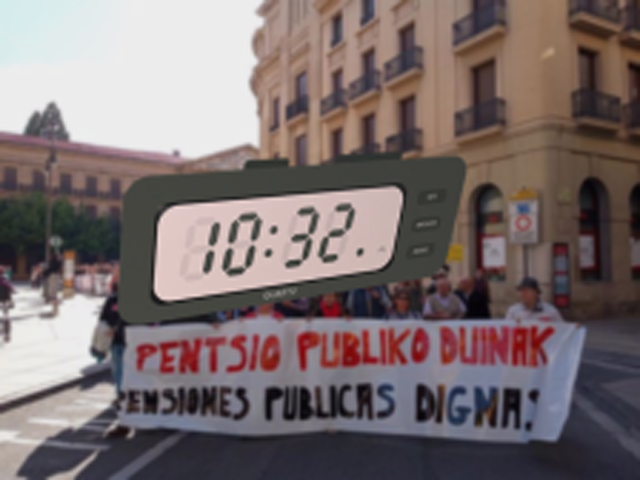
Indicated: **10:32**
